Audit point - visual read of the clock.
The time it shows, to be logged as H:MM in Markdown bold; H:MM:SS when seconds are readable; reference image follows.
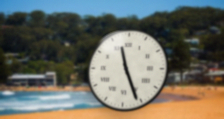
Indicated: **11:26**
